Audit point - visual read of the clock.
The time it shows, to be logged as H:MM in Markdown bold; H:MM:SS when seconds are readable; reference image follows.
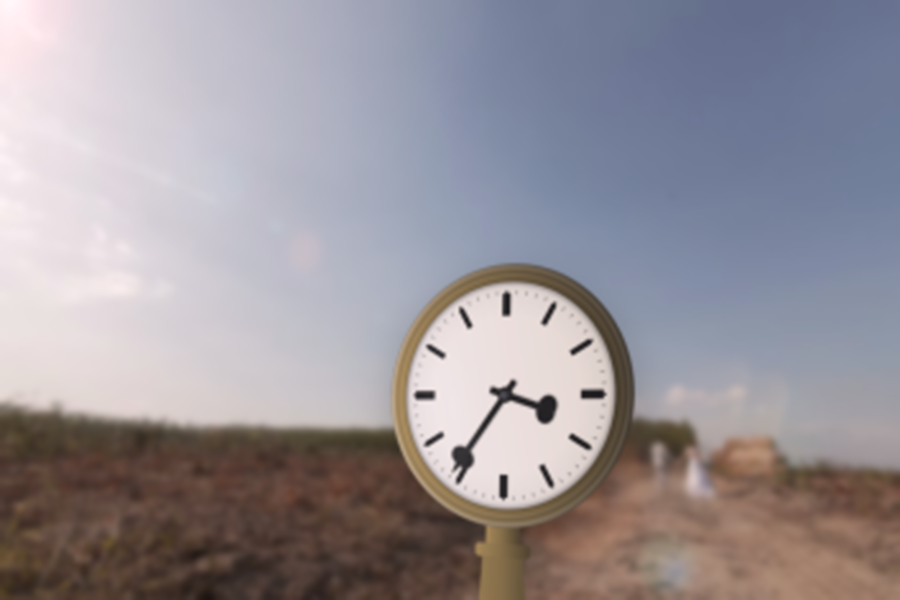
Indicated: **3:36**
